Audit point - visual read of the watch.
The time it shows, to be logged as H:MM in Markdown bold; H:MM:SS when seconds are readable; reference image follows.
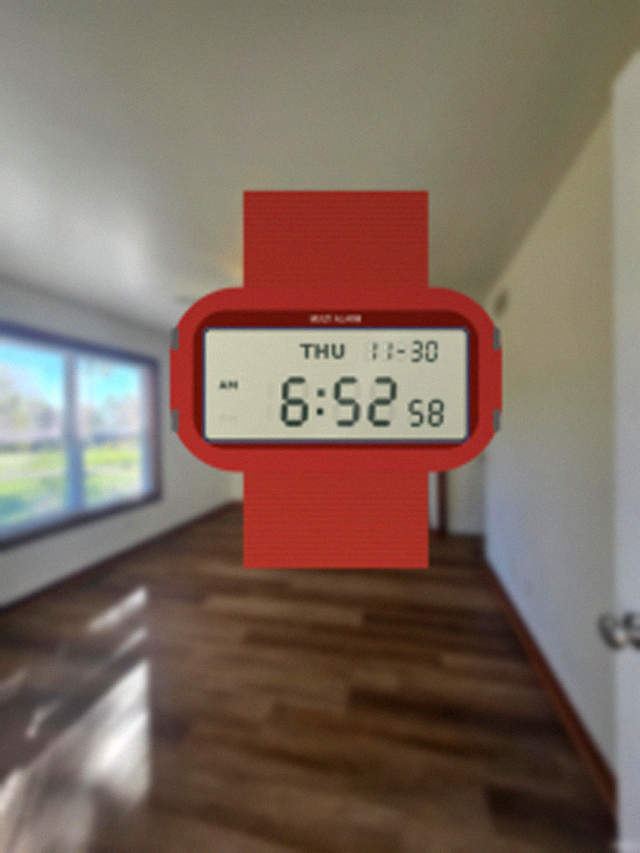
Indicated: **6:52:58**
